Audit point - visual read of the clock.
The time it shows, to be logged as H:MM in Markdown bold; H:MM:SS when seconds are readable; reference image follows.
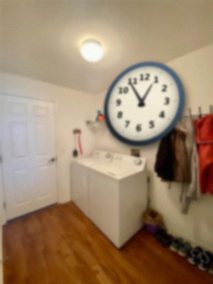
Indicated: **12:54**
